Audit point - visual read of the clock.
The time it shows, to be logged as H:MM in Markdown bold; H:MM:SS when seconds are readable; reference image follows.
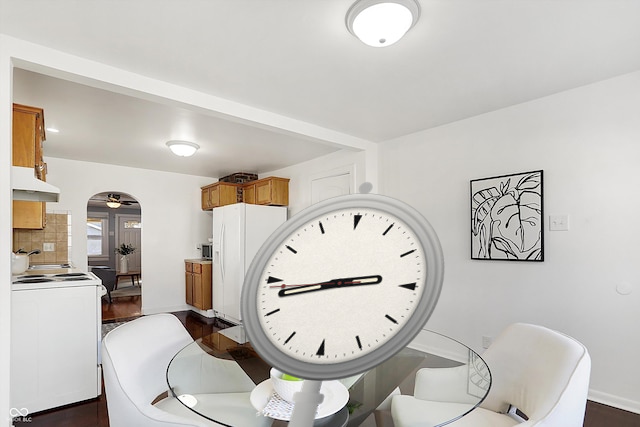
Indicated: **2:42:44**
